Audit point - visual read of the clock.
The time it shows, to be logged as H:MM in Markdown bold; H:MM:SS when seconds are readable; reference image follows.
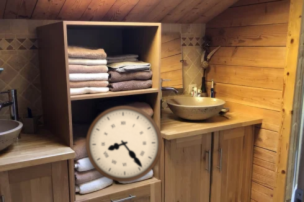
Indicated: **8:24**
